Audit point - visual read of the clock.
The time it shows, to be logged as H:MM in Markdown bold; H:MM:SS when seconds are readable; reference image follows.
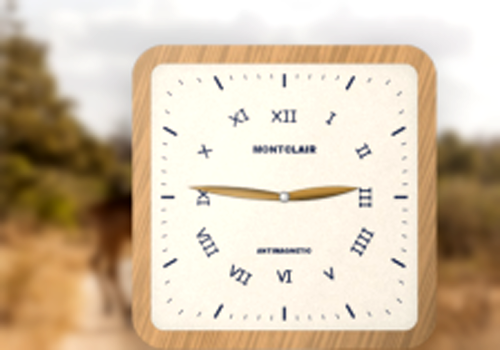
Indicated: **2:46**
